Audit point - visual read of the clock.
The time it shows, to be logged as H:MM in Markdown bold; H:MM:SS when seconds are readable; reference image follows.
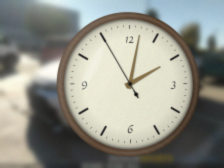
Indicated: **2:01:55**
